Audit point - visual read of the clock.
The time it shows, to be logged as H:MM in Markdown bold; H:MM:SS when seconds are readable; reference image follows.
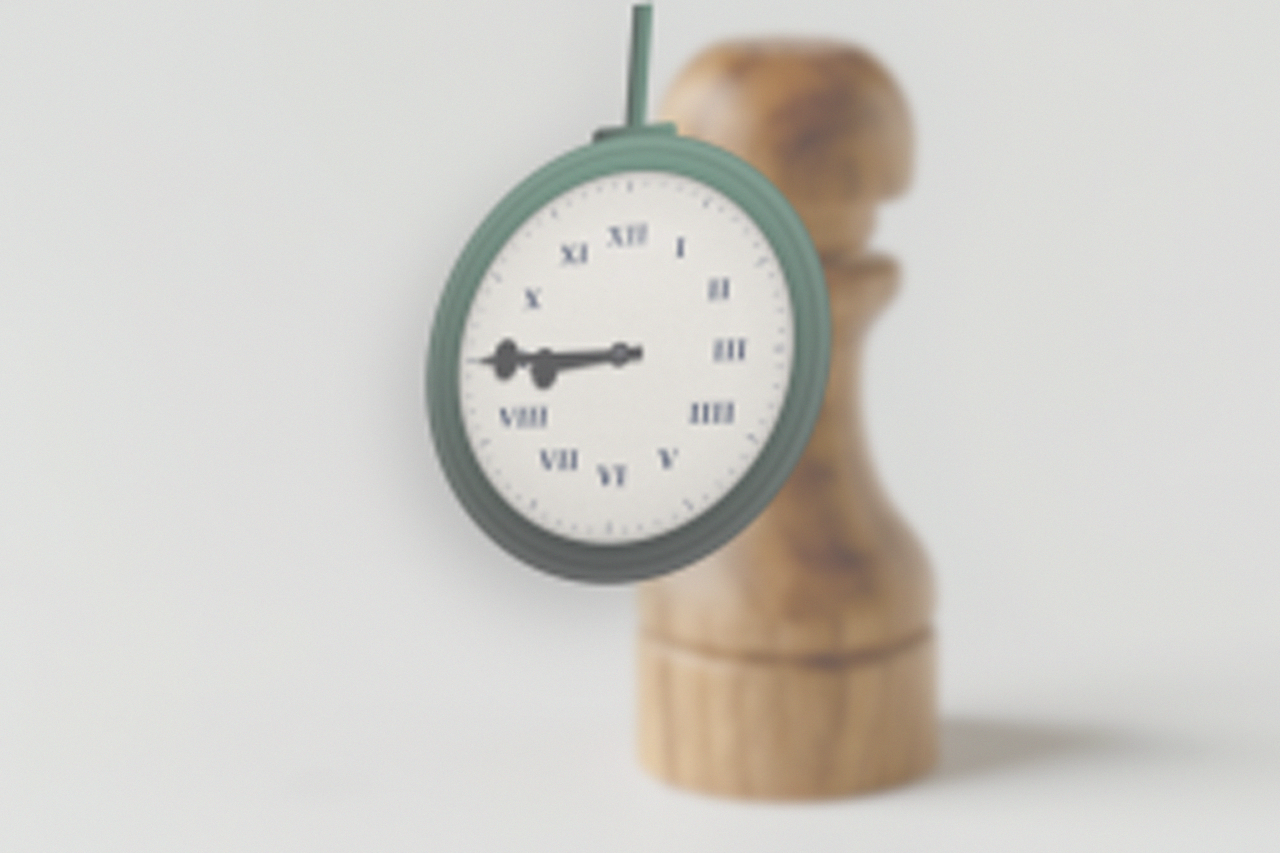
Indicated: **8:45**
